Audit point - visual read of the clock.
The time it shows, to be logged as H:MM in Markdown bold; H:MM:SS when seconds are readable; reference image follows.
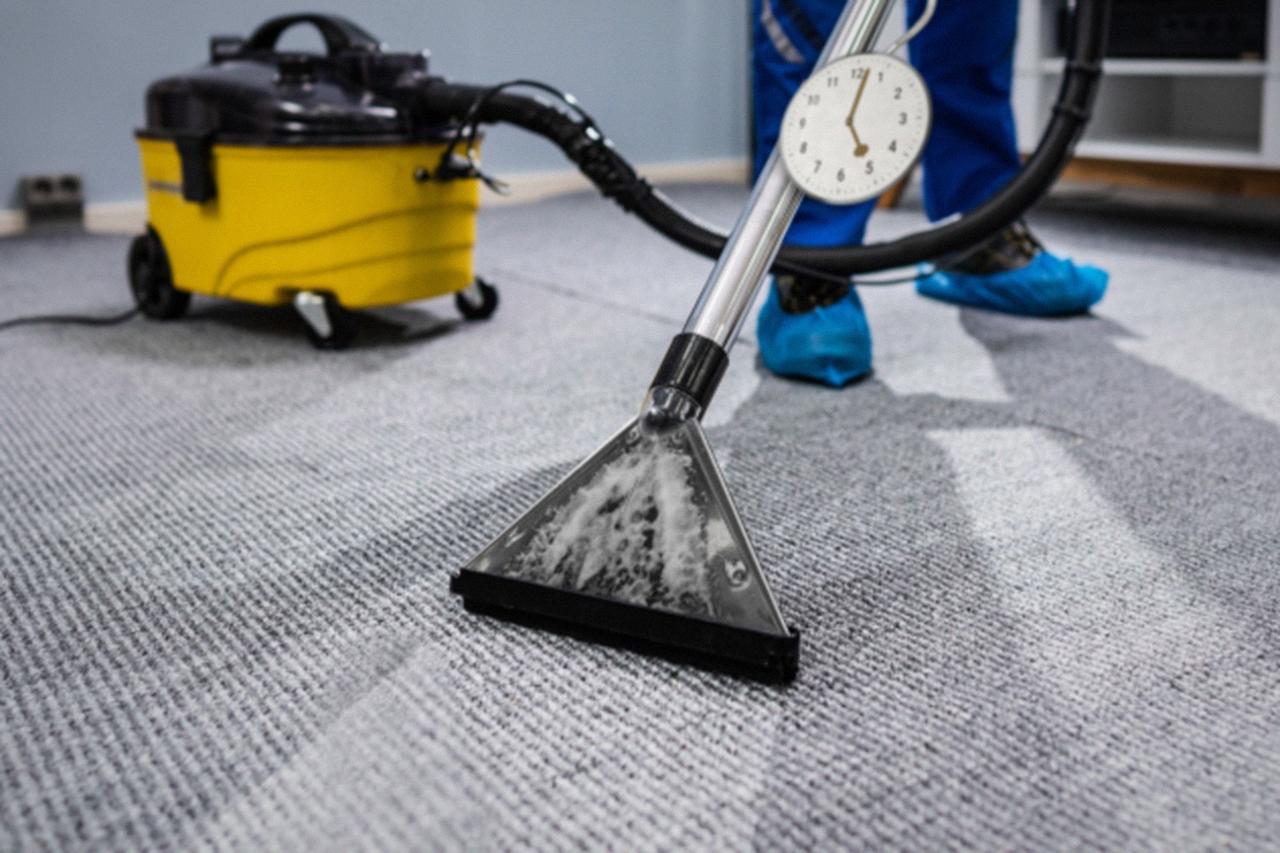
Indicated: **5:02**
